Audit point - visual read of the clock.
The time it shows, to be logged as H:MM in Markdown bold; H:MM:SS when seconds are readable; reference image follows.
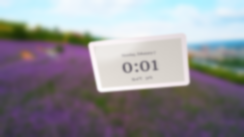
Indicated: **0:01**
